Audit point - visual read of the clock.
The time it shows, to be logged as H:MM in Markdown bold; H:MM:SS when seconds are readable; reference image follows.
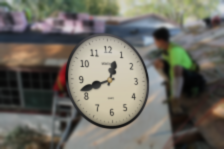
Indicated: **12:42**
